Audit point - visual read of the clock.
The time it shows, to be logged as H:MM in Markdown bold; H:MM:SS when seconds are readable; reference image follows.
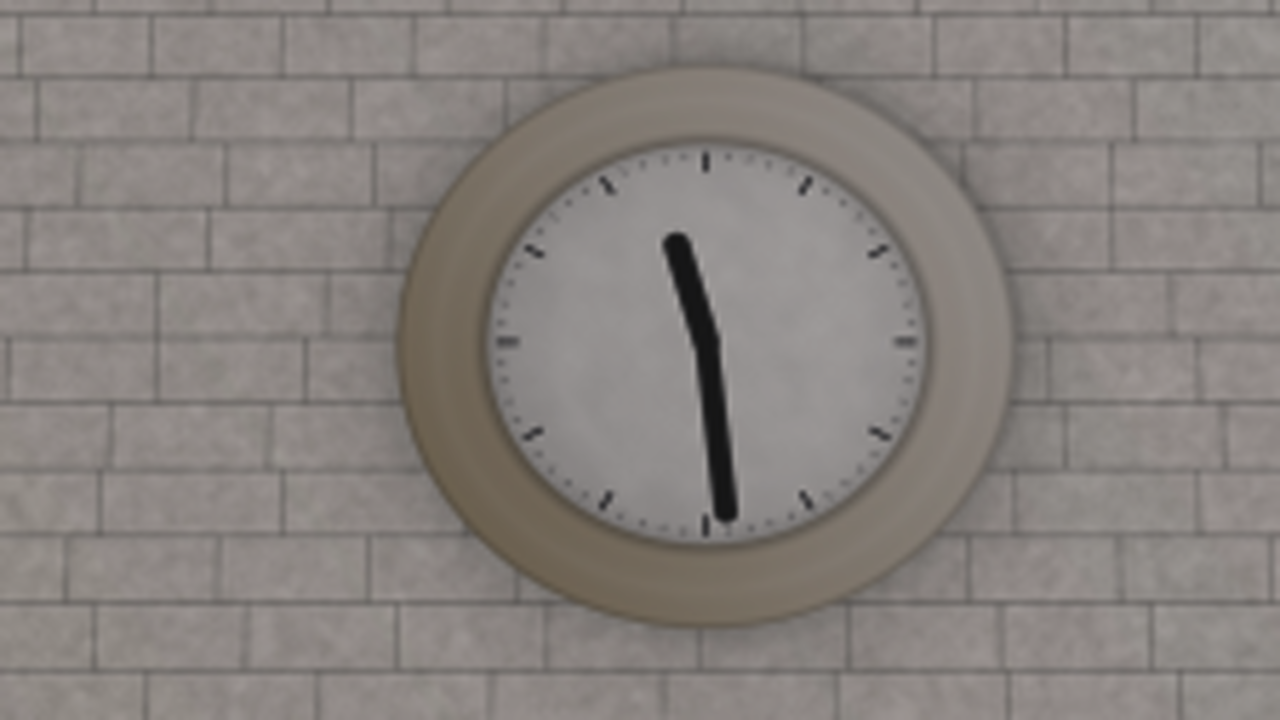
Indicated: **11:29**
